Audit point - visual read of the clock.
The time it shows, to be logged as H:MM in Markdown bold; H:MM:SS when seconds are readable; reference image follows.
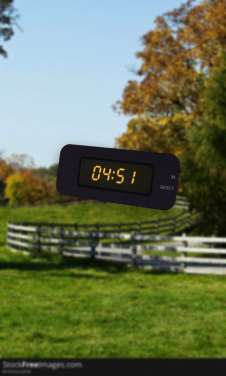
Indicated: **4:51**
